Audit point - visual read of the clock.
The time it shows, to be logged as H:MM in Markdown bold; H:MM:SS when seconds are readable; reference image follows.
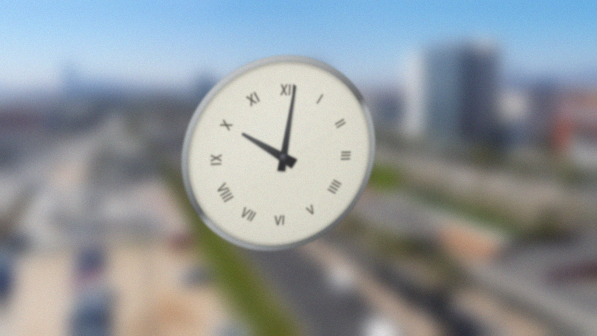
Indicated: **10:01**
